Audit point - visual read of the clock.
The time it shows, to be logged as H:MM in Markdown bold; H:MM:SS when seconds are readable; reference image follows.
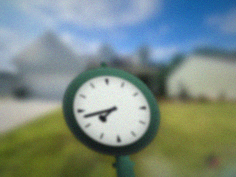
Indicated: **7:43**
